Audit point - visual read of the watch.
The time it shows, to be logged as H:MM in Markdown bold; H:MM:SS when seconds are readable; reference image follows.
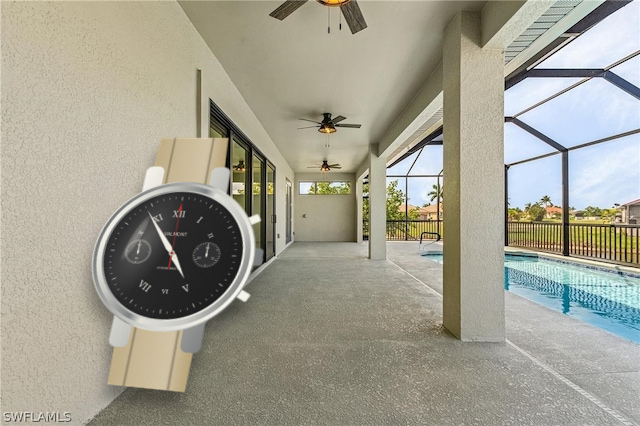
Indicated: **4:54**
